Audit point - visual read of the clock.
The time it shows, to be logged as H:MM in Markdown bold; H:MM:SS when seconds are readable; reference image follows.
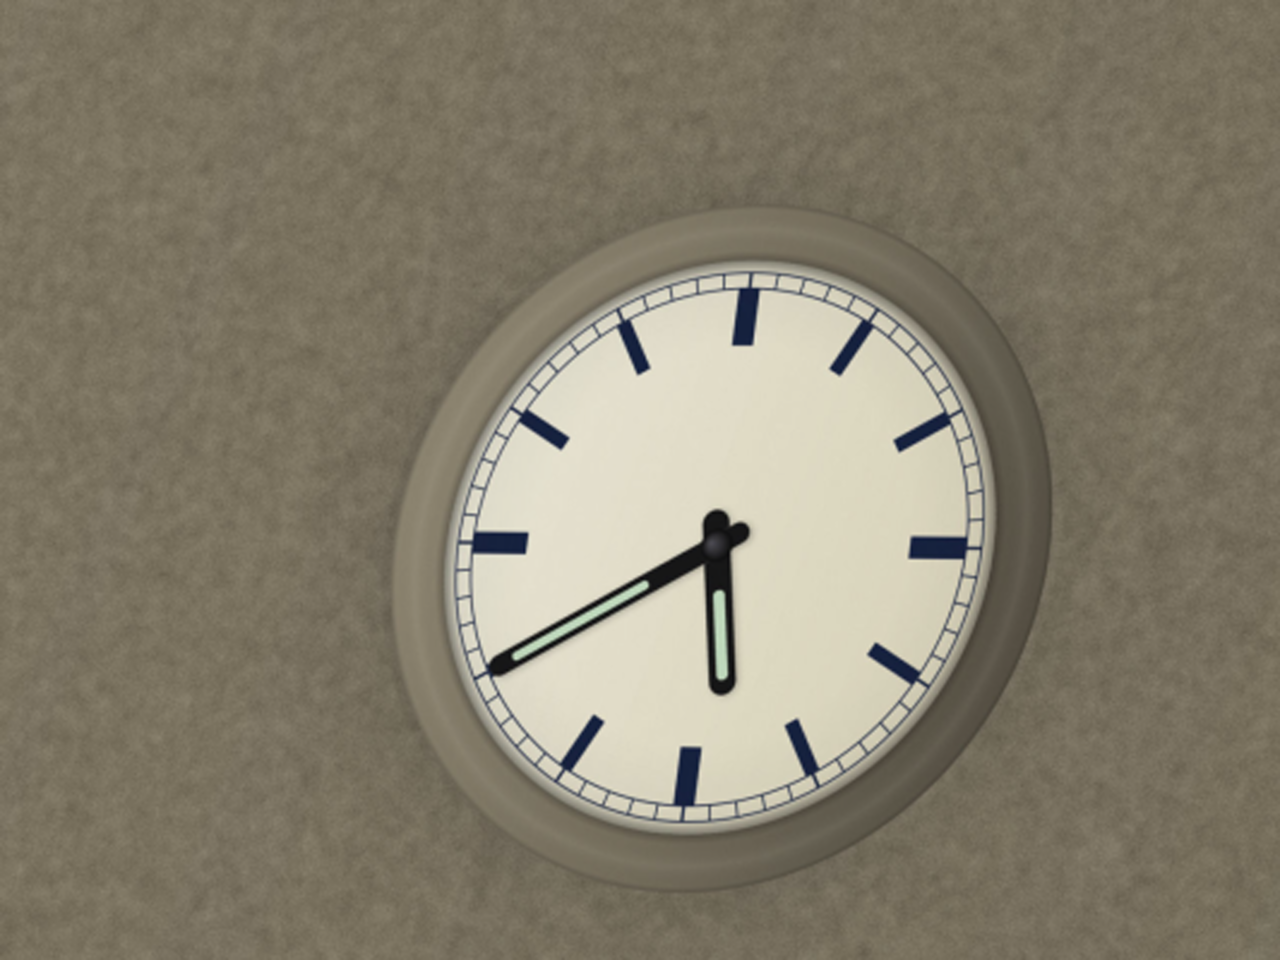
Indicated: **5:40**
